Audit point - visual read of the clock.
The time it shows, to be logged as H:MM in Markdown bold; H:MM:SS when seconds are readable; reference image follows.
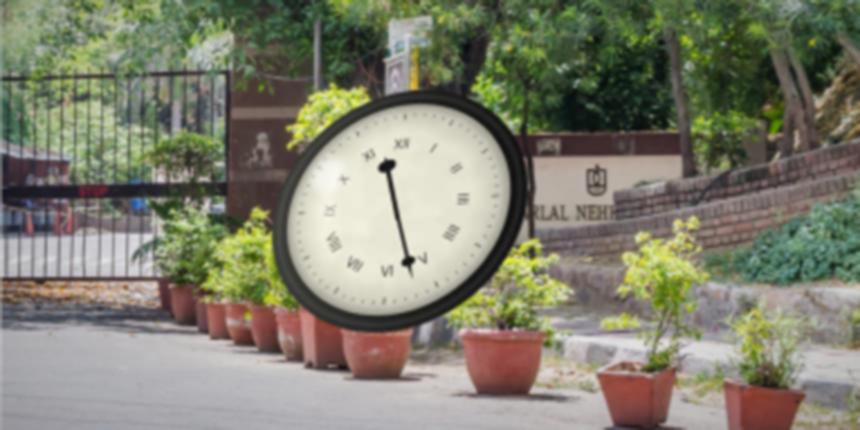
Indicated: **11:27**
